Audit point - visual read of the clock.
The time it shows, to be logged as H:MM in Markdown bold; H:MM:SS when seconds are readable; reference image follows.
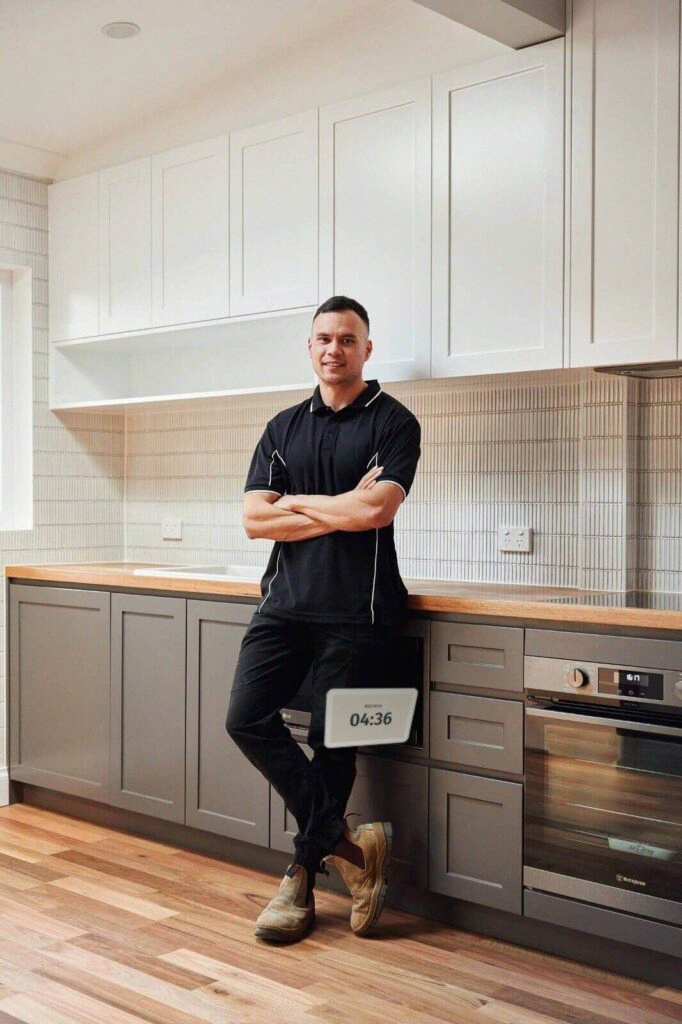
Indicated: **4:36**
